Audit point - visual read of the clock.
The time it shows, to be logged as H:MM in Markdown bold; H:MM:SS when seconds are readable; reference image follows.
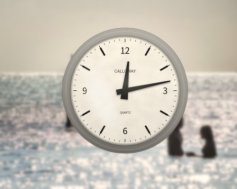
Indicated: **12:13**
